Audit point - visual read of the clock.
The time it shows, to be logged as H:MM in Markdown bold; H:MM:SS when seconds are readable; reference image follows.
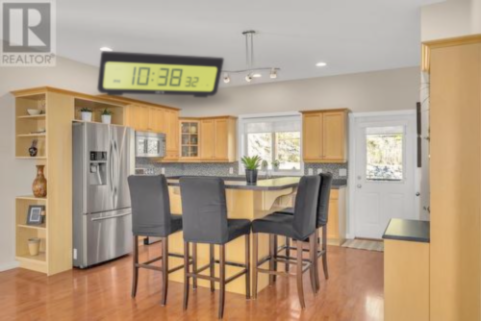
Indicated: **10:38**
